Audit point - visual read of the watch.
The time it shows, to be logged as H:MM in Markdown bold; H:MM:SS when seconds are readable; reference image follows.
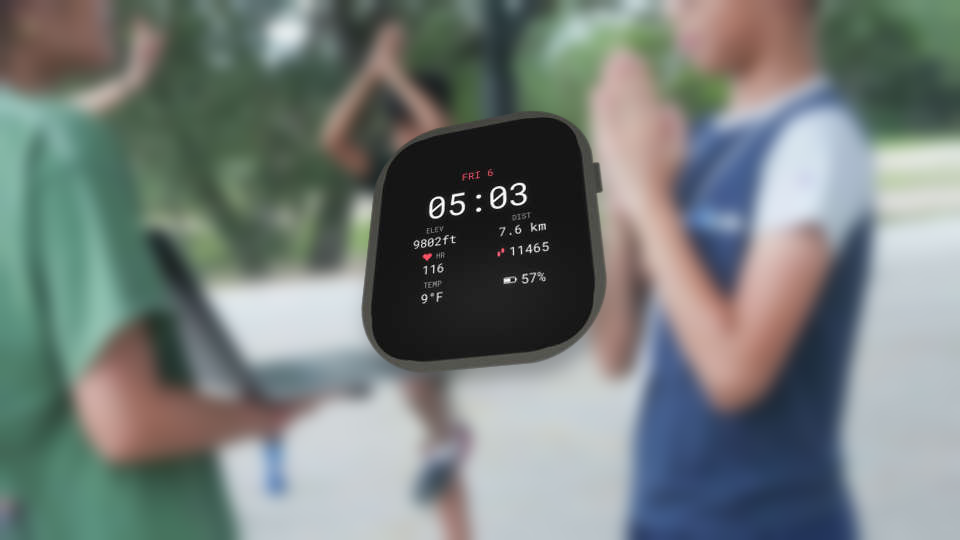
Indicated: **5:03**
